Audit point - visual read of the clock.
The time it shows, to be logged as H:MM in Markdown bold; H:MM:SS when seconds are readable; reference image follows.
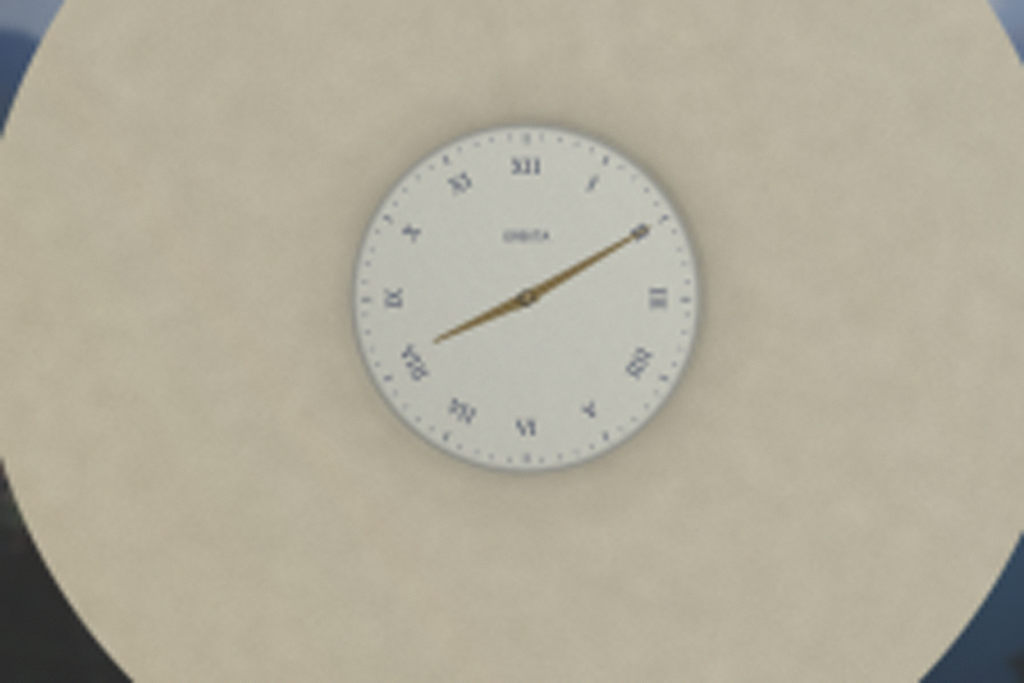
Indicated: **8:10**
